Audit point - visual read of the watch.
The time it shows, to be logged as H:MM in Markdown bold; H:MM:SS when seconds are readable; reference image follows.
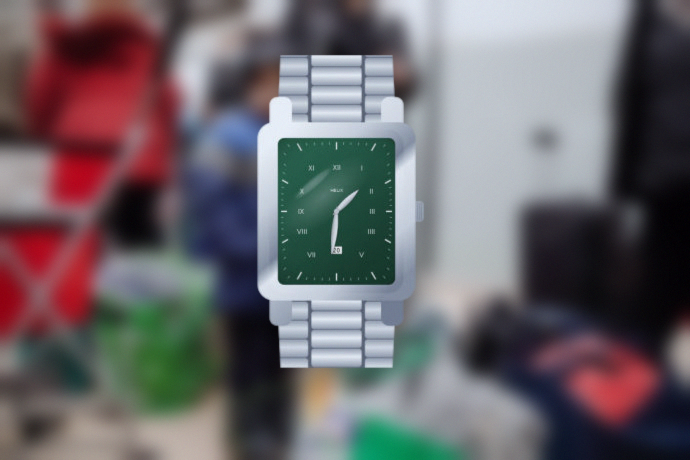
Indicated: **1:31**
